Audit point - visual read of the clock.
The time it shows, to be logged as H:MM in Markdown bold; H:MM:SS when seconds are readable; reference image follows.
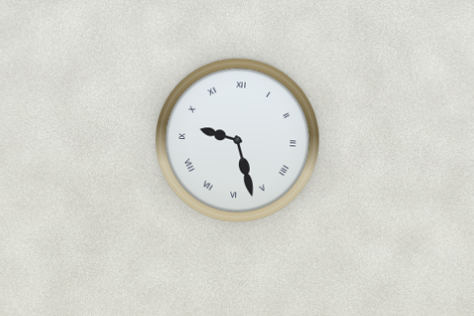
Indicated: **9:27**
